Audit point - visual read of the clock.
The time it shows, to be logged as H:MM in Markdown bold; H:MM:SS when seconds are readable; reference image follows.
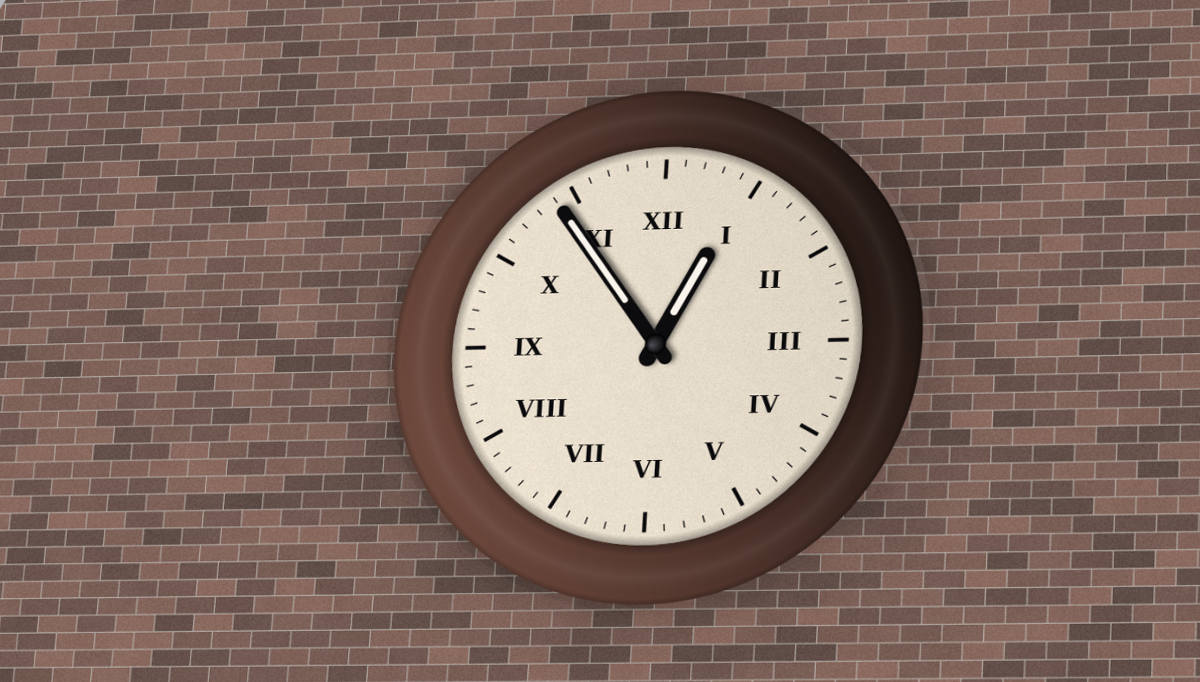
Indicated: **12:54**
